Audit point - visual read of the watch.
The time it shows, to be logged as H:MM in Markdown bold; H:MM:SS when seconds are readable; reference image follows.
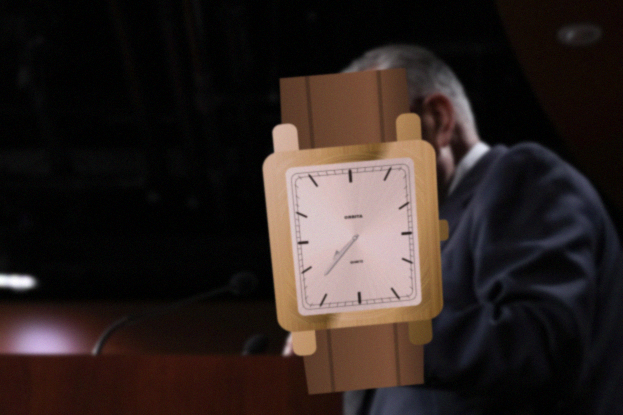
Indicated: **7:37**
